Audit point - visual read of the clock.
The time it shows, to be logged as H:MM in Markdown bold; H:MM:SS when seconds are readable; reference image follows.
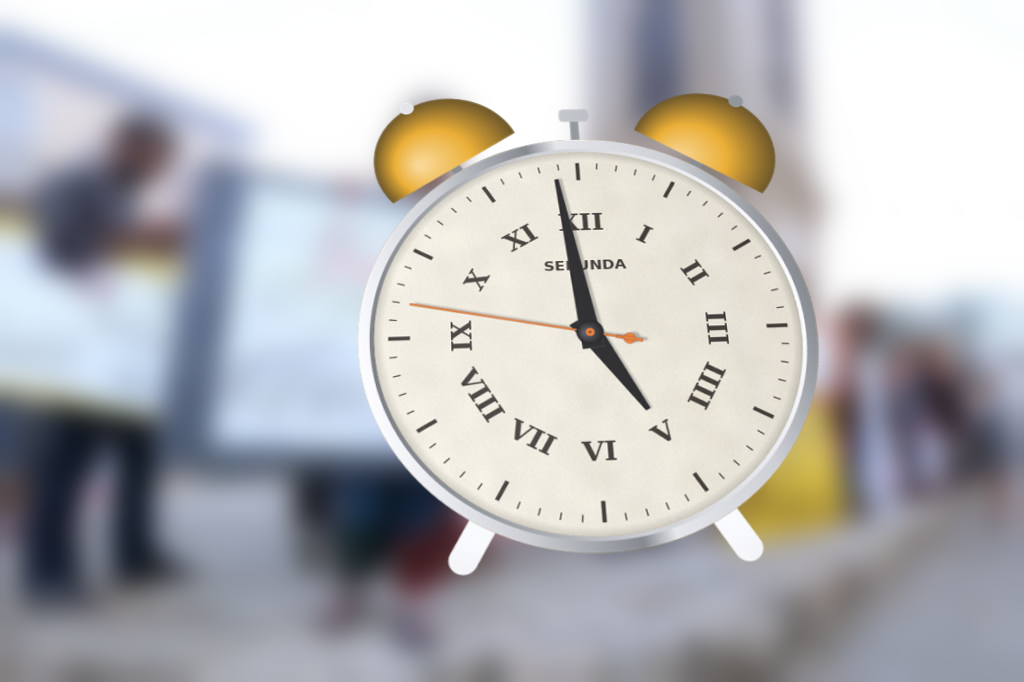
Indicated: **4:58:47**
